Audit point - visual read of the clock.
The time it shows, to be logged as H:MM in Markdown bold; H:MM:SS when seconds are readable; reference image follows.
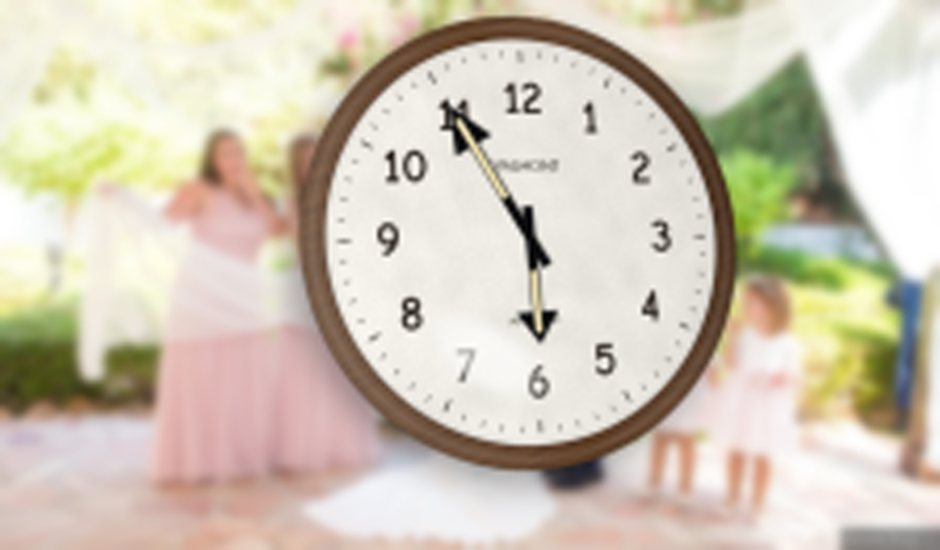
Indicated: **5:55**
